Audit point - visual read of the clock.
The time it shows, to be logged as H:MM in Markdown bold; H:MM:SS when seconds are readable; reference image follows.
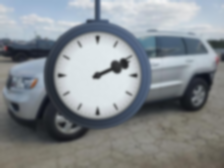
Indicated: **2:11**
